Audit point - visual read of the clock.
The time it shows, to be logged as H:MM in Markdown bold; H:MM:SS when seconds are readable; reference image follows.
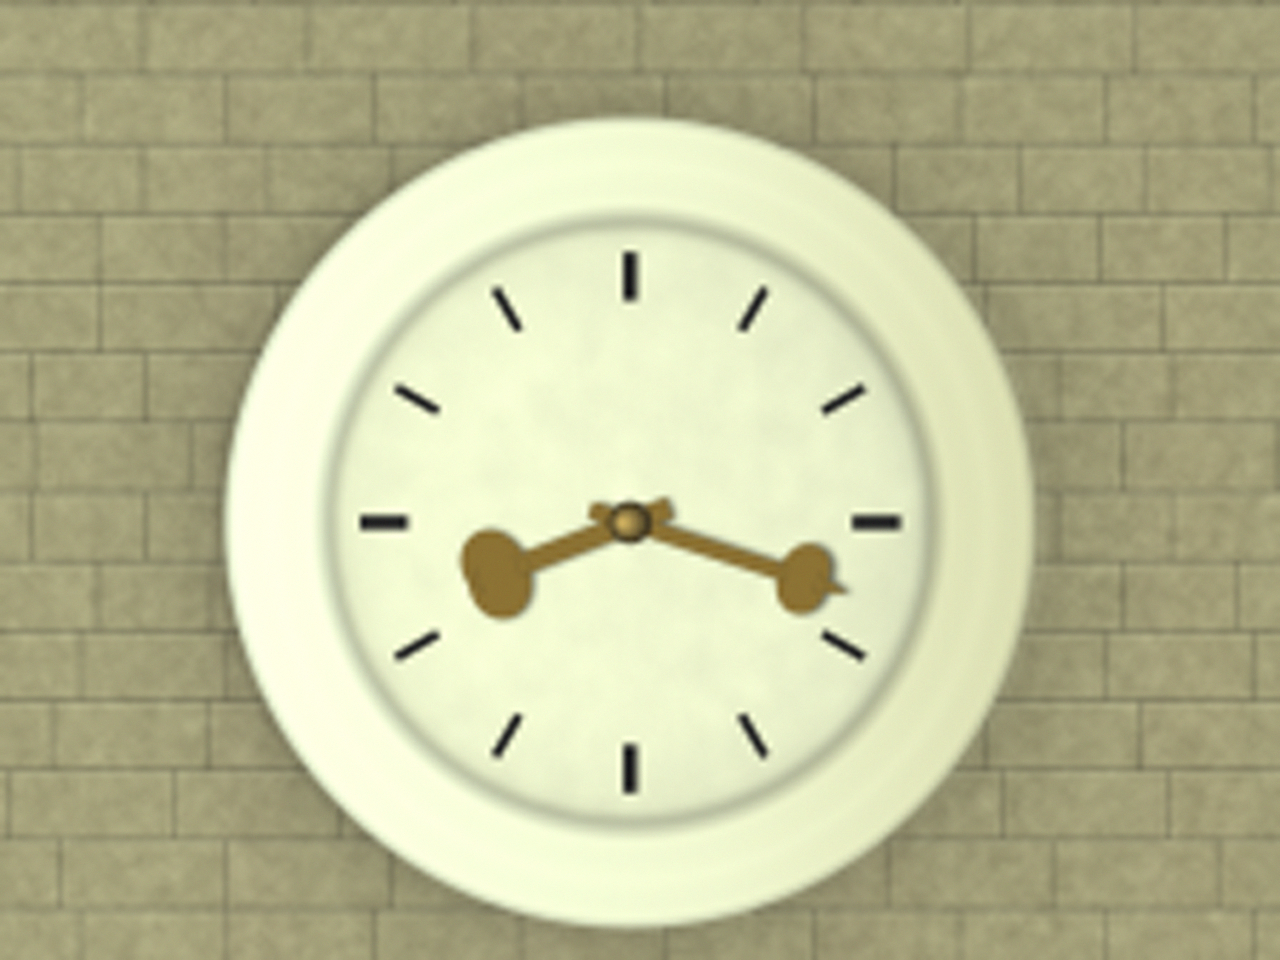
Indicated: **8:18**
